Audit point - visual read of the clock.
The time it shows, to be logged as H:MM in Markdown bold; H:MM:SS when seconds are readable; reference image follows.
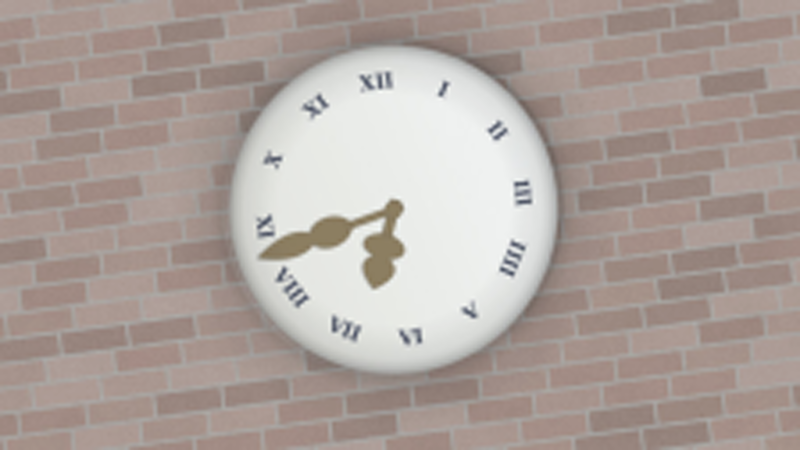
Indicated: **6:43**
